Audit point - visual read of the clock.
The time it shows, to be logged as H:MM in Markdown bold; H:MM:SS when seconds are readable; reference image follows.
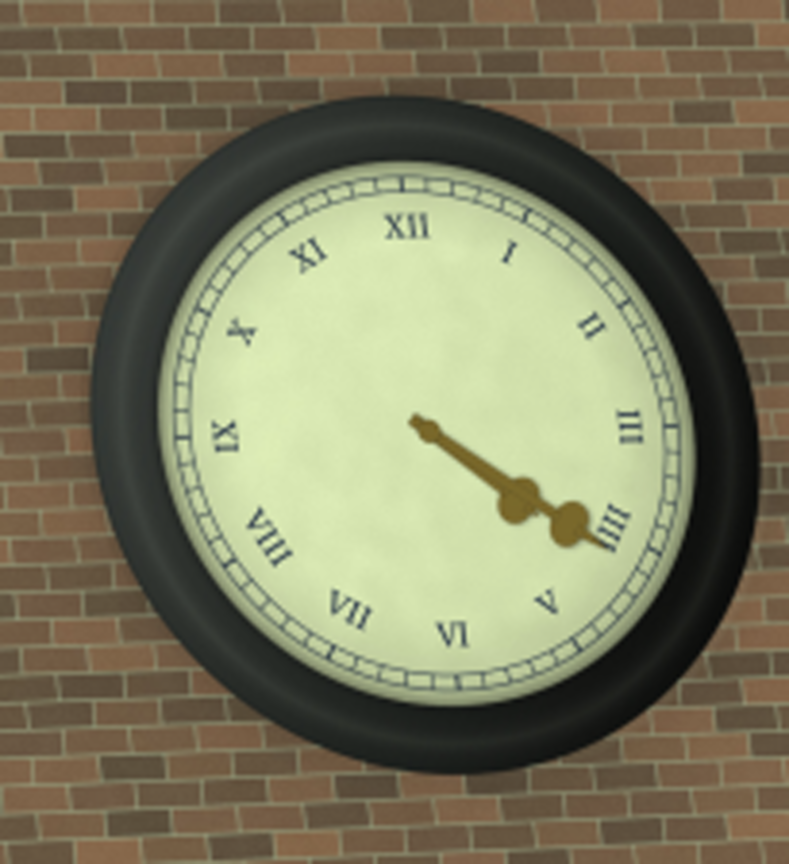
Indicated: **4:21**
